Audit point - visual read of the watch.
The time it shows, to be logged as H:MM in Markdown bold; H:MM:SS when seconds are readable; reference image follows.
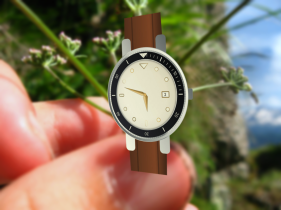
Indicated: **5:48**
